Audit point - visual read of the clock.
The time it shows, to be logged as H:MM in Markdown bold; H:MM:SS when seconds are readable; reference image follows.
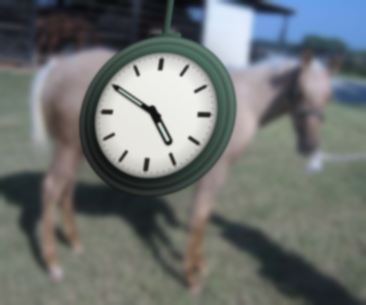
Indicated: **4:50**
